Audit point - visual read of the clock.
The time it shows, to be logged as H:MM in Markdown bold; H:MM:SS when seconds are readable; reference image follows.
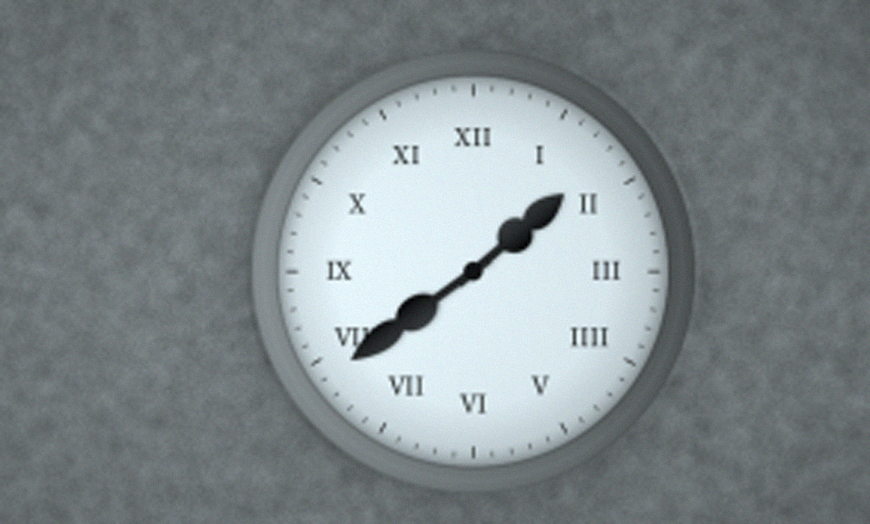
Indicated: **1:39**
